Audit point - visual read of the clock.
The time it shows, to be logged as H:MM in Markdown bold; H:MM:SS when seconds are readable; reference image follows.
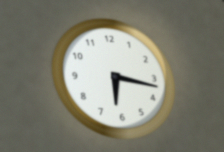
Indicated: **6:17**
